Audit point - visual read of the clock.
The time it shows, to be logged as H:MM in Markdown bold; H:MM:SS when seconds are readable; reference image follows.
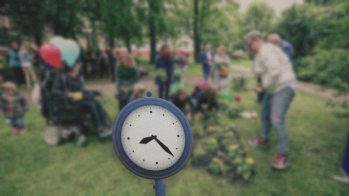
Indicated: **8:23**
